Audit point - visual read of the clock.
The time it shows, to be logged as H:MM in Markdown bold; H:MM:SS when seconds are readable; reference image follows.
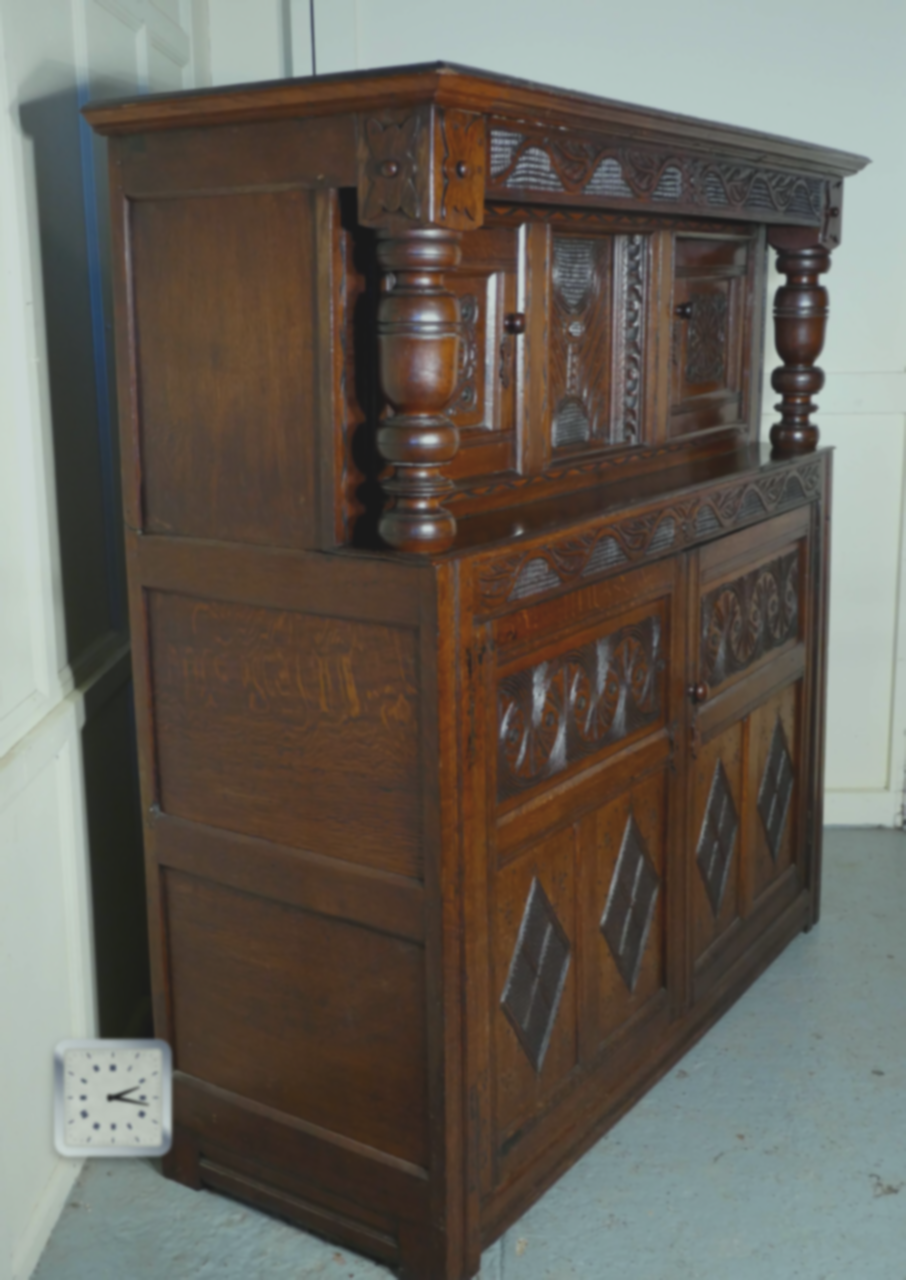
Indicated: **2:17**
